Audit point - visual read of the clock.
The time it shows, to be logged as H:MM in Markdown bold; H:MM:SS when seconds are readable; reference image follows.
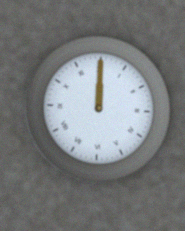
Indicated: **12:00**
